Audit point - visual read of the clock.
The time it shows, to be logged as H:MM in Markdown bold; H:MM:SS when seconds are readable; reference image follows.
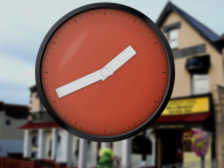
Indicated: **1:41**
